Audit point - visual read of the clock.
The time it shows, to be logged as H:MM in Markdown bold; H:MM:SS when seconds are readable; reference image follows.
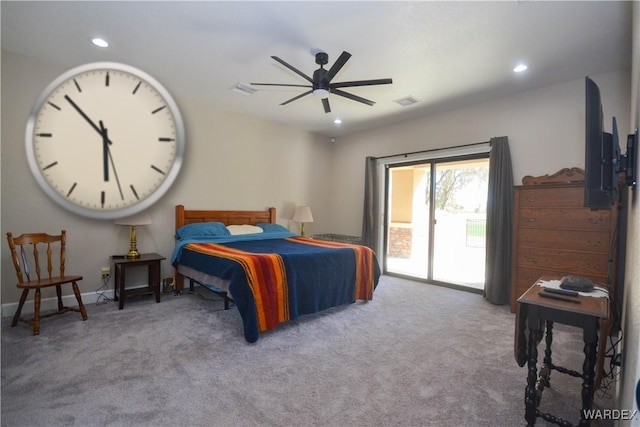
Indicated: **5:52:27**
